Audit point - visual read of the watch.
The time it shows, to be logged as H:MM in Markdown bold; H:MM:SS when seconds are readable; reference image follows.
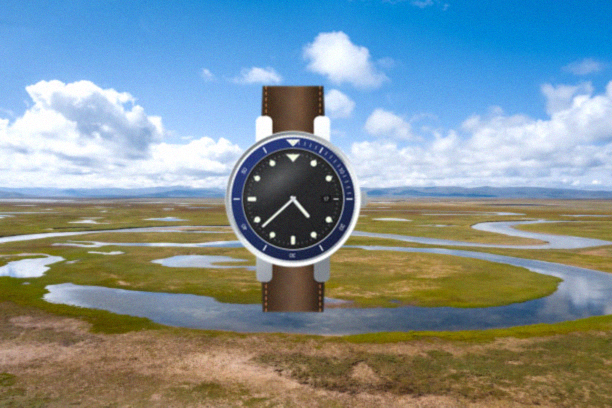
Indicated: **4:38**
